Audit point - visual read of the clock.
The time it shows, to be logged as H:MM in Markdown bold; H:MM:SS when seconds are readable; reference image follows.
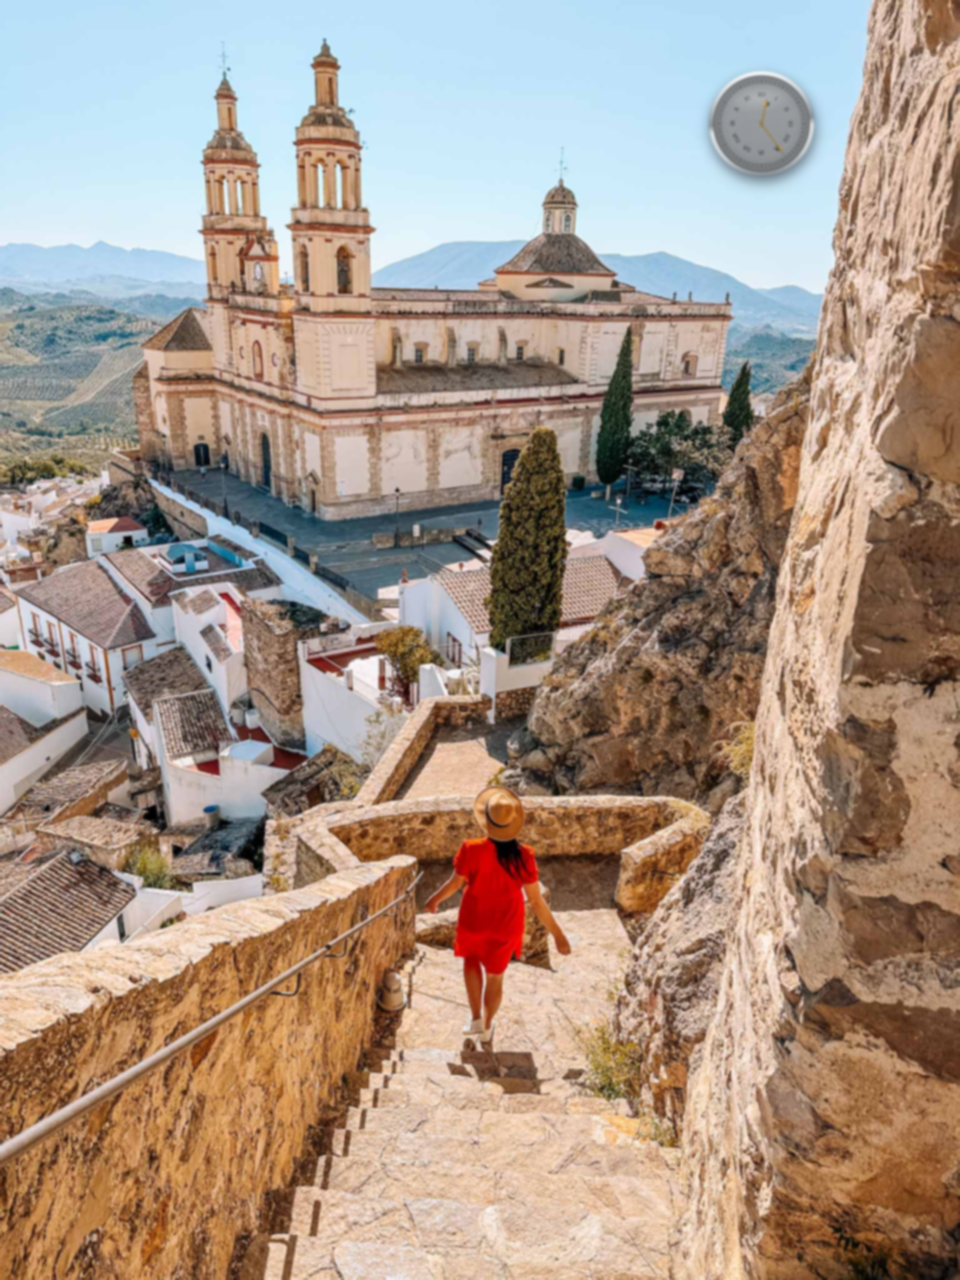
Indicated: **12:24**
